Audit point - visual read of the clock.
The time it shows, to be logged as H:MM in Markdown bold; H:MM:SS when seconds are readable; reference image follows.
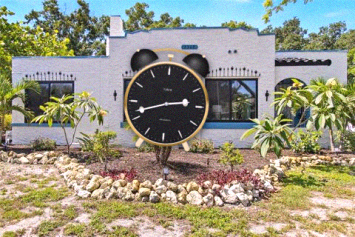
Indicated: **2:42**
